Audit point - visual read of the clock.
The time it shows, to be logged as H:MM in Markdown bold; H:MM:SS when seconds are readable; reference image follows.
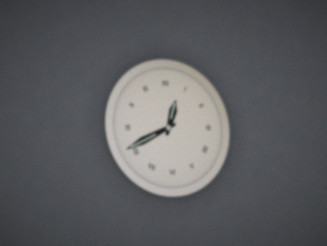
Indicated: **12:41**
